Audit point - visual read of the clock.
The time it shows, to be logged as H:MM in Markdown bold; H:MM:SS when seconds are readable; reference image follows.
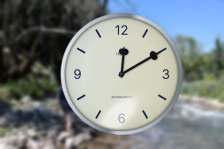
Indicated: **12:10**
